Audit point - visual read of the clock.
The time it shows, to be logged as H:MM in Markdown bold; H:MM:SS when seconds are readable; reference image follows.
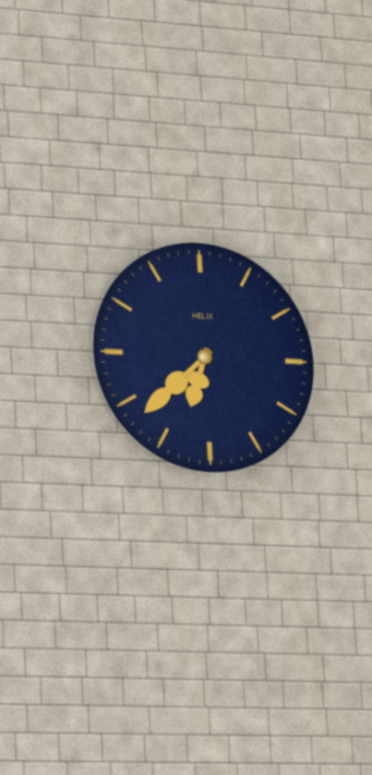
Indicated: **6:38**
